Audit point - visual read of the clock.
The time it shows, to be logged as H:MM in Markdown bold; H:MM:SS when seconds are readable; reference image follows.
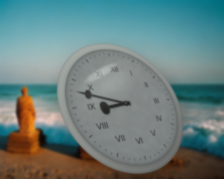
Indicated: **8:48**
